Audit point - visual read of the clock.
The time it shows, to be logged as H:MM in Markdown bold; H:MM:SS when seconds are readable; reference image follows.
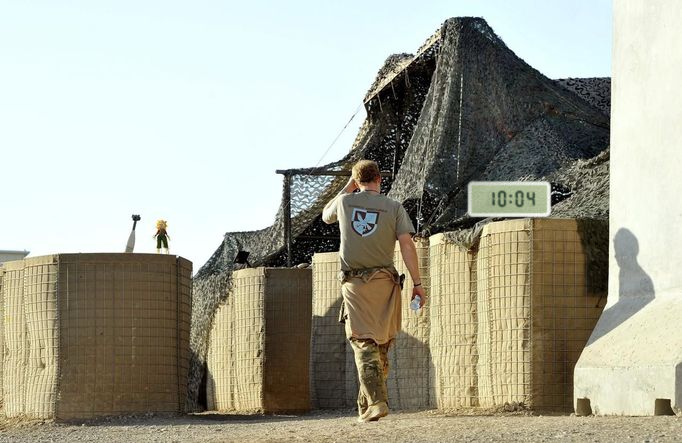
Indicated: **10:04**
